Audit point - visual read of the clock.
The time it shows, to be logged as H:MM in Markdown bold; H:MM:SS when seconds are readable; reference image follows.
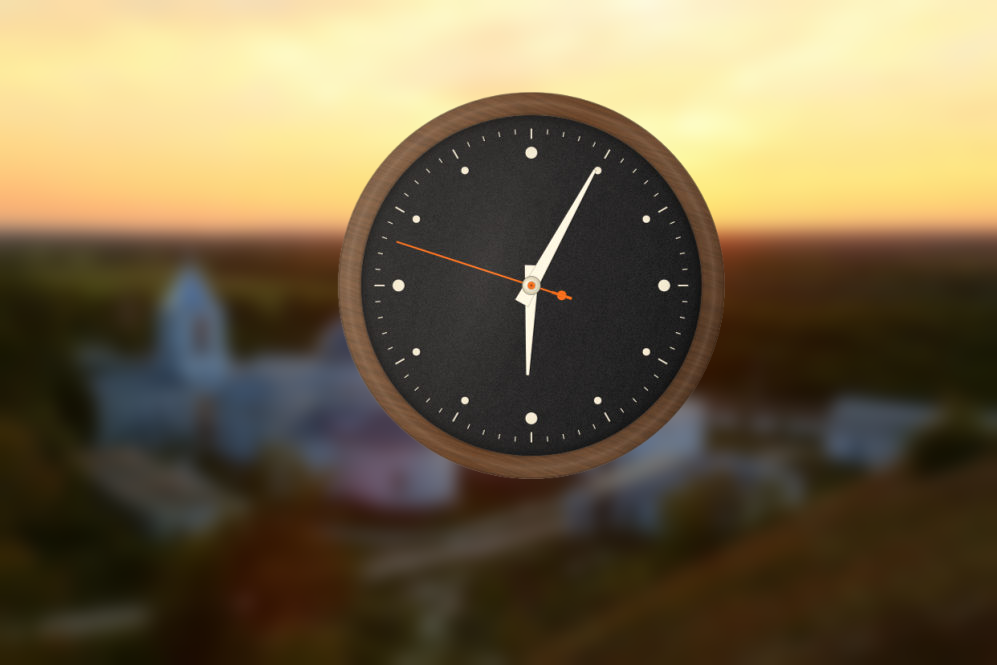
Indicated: **6:04:48**
